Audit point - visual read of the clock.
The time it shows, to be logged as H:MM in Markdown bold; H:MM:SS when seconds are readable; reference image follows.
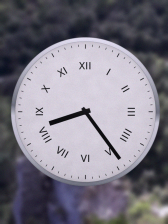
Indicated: **8:24**
